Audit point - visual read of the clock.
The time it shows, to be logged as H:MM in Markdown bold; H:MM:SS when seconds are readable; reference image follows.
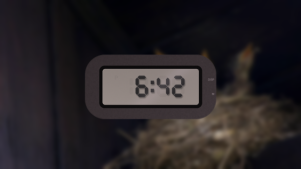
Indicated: **6:42**
